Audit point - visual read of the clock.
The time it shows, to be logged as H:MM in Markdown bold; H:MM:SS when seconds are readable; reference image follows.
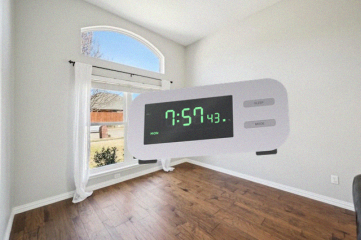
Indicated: **7:57:43**
